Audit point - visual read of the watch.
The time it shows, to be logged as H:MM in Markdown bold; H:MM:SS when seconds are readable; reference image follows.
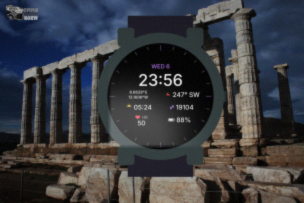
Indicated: **23:56**
